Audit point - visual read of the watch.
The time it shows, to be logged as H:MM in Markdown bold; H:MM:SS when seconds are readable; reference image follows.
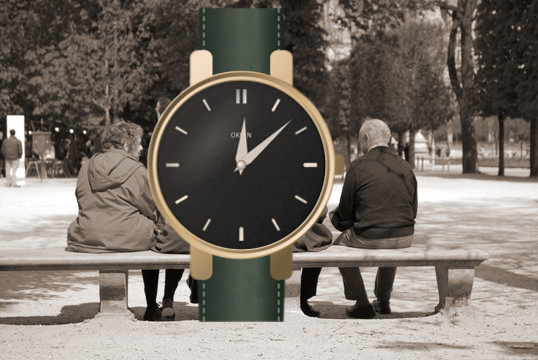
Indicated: **12:08**
